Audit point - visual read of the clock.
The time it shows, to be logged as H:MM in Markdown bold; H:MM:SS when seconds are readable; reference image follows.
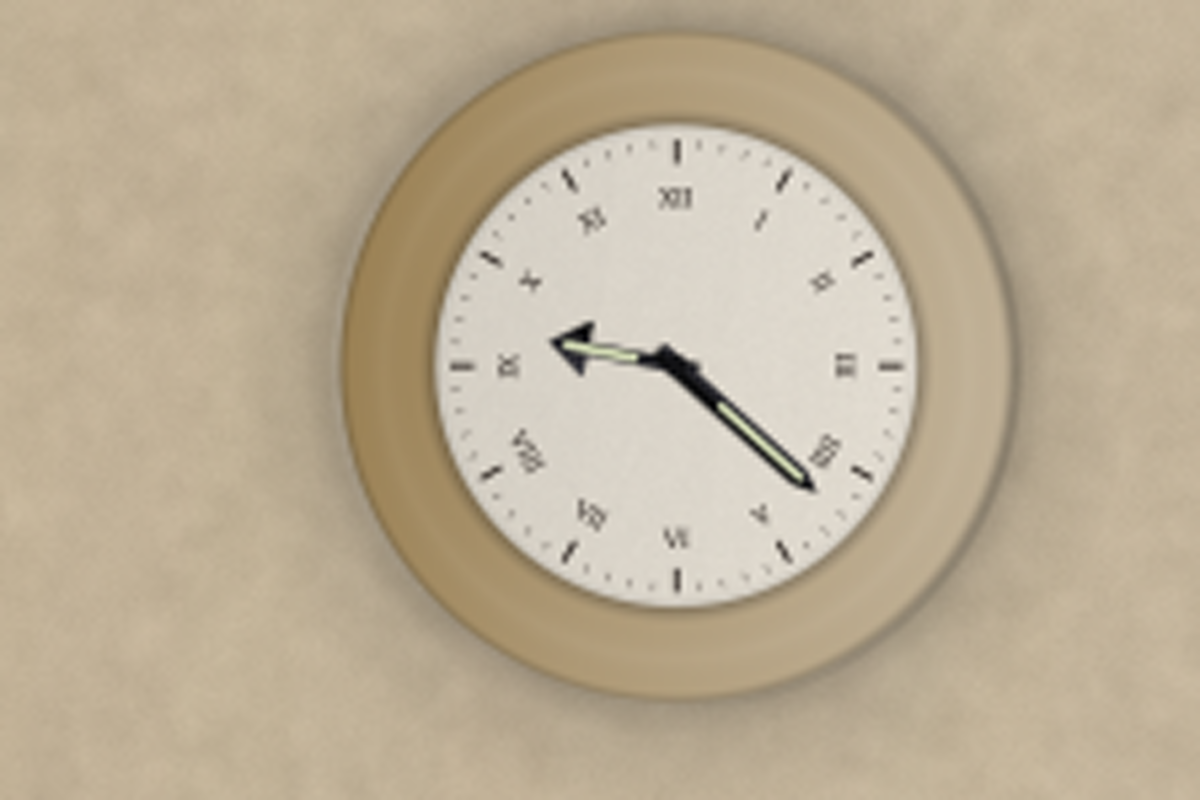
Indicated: **9:22**
